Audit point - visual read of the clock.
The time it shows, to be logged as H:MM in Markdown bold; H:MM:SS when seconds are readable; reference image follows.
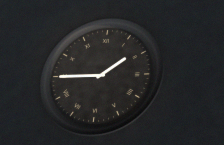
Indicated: **1:45**
